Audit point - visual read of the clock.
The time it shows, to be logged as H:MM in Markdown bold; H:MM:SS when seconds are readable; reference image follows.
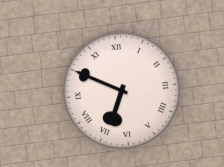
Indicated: **6:50**
